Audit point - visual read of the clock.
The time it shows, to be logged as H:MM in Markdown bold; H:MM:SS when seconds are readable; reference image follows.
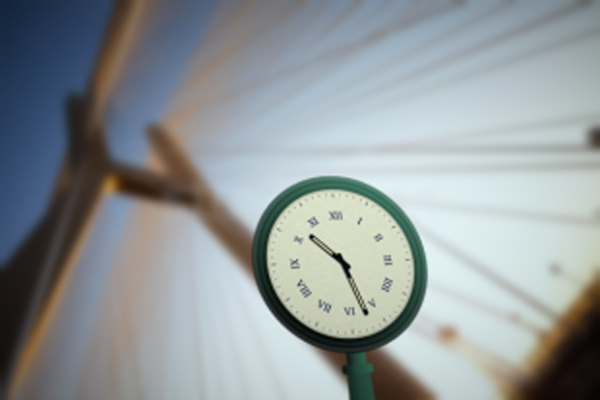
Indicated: **10:27**
